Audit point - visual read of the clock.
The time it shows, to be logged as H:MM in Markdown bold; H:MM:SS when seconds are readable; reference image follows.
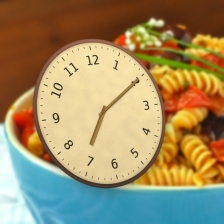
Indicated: **7:10**
